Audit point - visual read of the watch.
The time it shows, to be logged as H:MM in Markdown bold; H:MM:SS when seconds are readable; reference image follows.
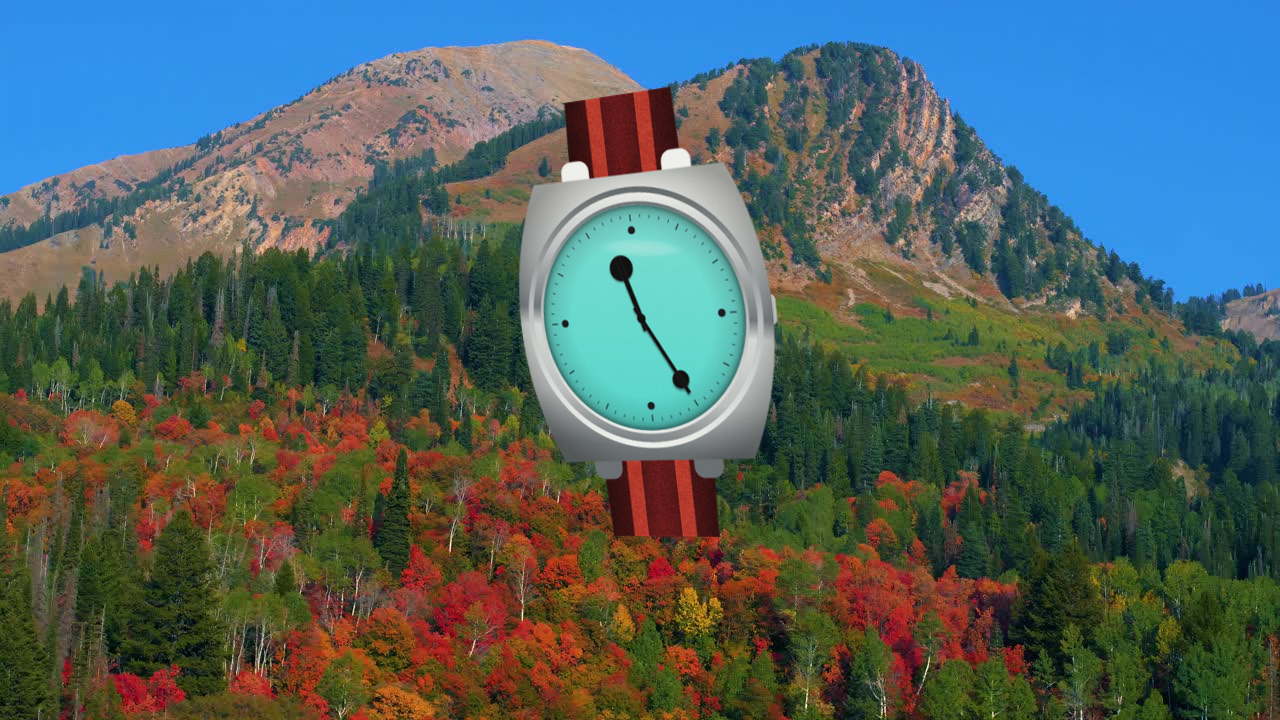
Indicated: **11:25**
